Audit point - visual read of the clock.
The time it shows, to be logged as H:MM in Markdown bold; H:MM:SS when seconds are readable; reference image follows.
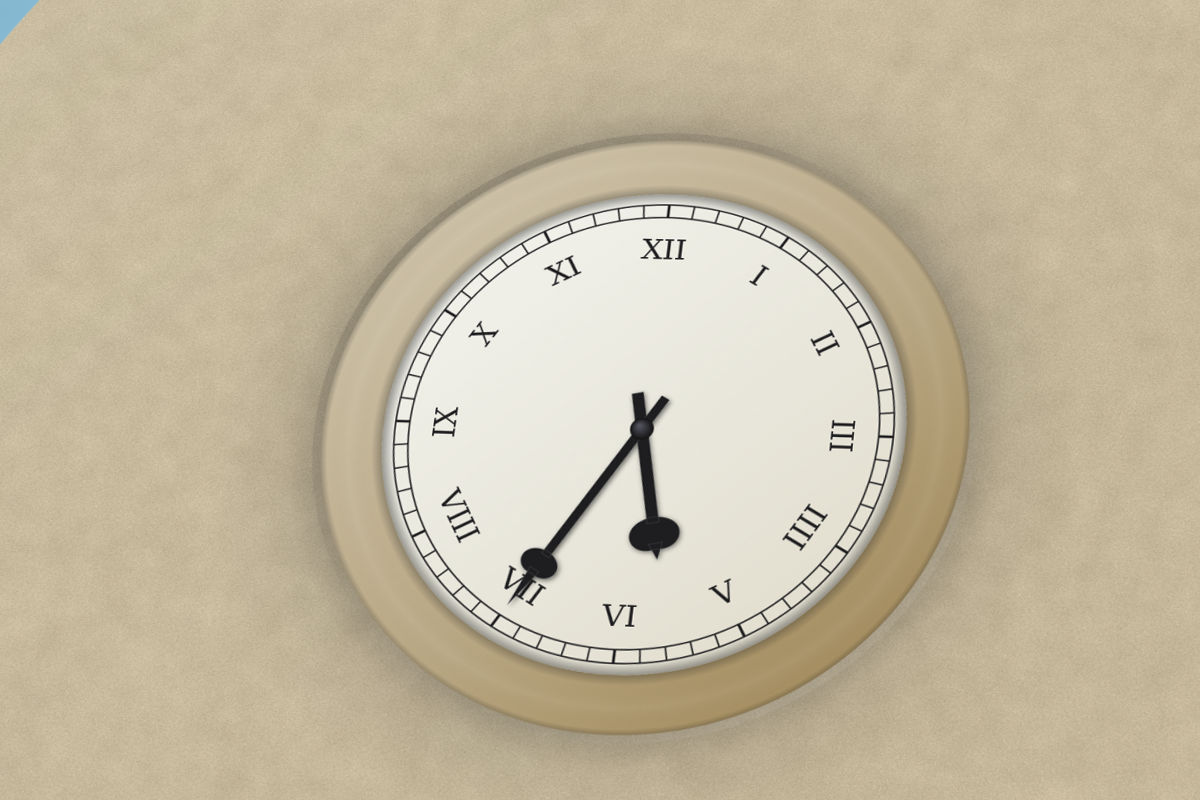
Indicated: **5:35**
